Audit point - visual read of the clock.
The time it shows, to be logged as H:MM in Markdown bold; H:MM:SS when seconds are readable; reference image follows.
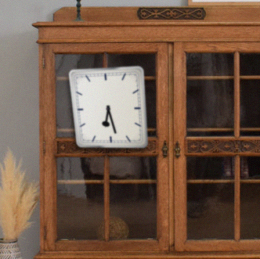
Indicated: **6:28**
